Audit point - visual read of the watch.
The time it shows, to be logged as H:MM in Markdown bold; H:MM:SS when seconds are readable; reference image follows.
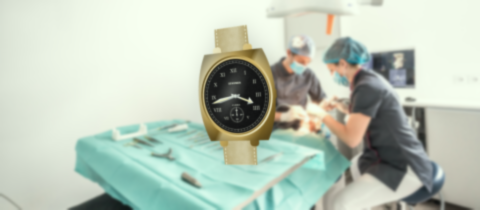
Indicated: **3:43**
